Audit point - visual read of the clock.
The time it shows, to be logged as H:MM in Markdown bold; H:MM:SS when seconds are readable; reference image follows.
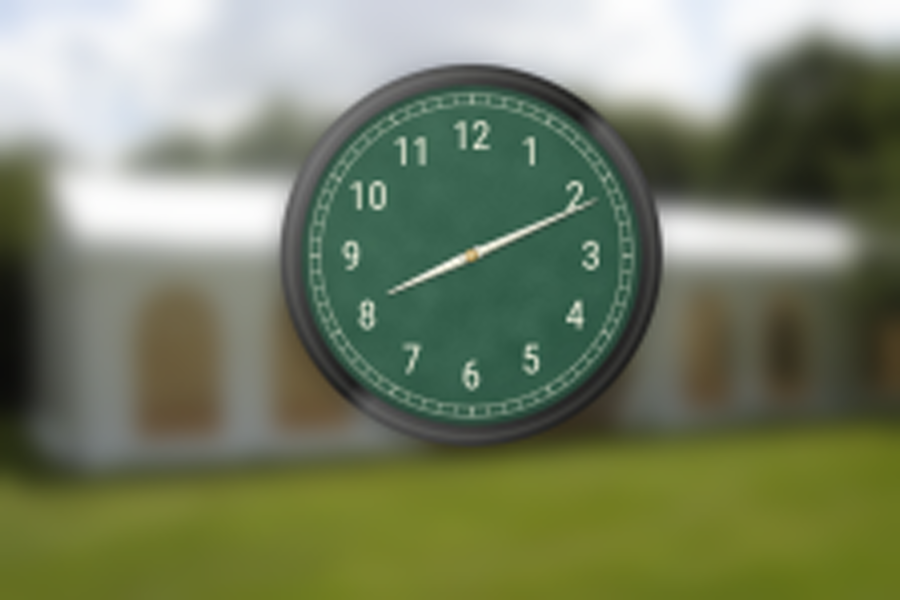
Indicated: **8:11**
